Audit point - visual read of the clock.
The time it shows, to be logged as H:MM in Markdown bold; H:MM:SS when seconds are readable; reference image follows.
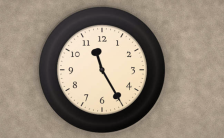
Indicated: **11:25**
